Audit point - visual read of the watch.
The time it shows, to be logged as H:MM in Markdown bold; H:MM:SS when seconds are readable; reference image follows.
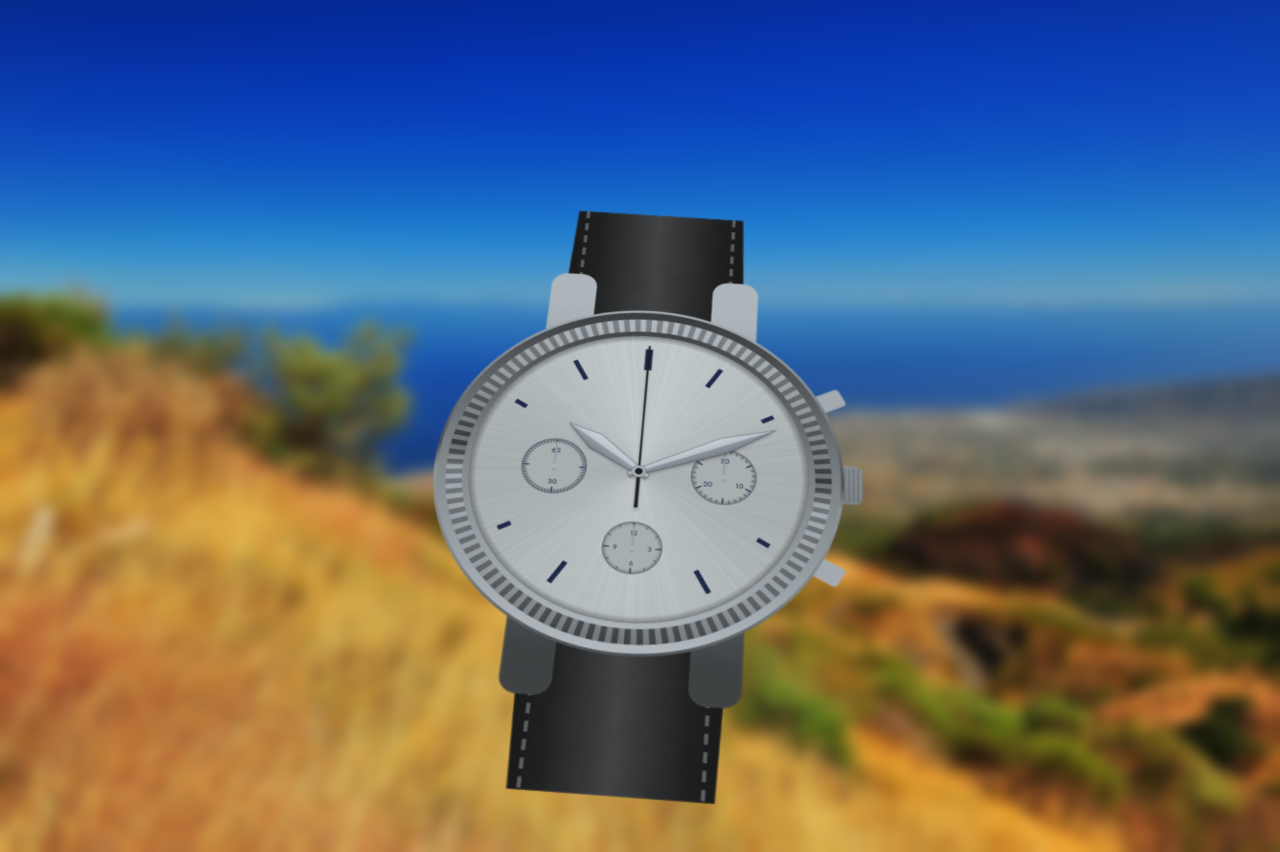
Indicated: **10:11**
